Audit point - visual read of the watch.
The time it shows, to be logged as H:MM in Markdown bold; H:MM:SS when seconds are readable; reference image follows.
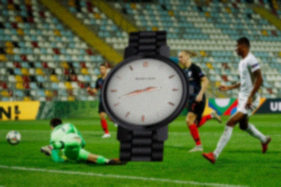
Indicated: **2:42**
